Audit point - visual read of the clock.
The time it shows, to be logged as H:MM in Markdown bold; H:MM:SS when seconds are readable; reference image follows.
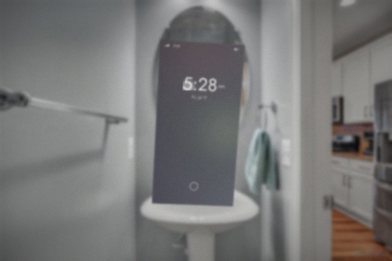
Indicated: **5:28**
